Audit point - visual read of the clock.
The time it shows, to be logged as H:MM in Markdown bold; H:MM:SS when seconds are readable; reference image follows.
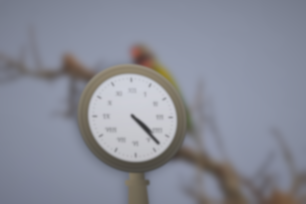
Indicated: **4:23**
